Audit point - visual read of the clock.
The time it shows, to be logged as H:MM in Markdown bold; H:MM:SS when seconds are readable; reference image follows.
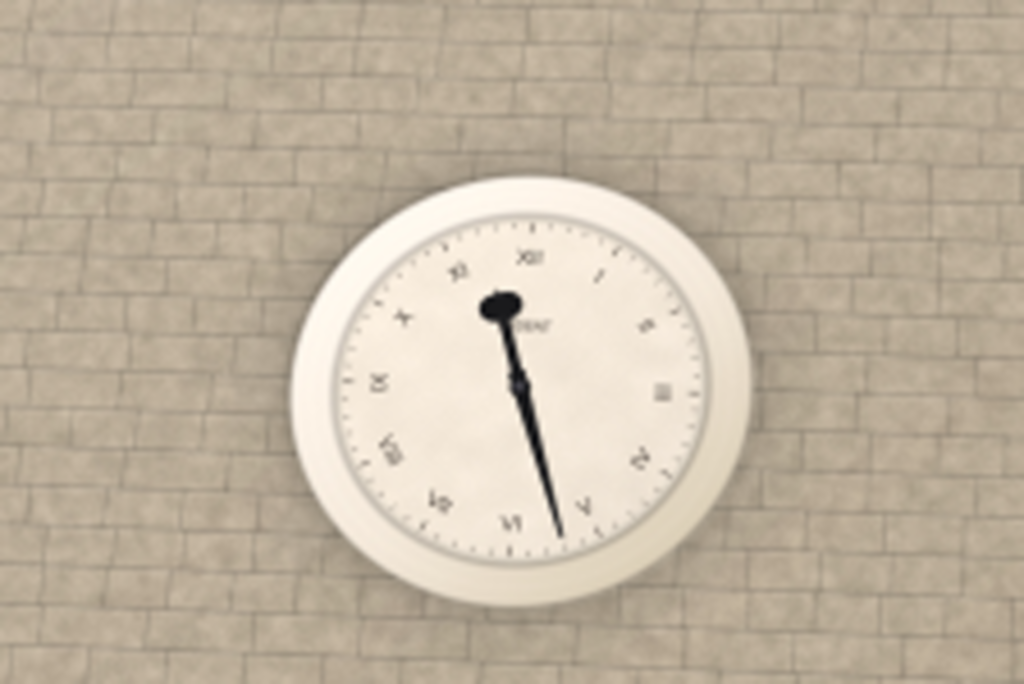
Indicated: **11:27**
